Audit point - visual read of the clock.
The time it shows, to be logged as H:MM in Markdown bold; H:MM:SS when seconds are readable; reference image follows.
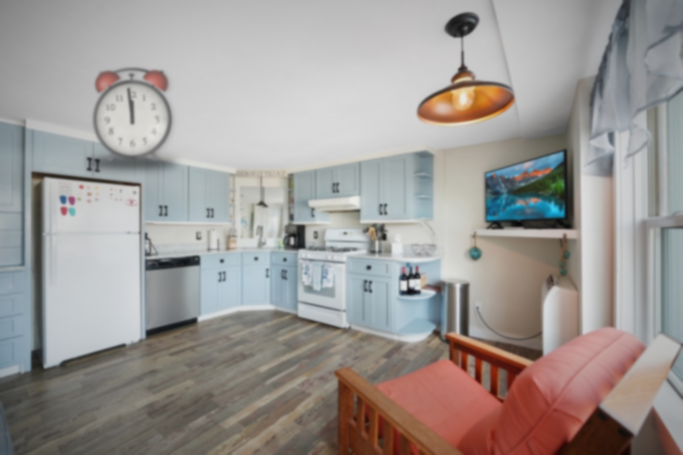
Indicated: **11:59**
